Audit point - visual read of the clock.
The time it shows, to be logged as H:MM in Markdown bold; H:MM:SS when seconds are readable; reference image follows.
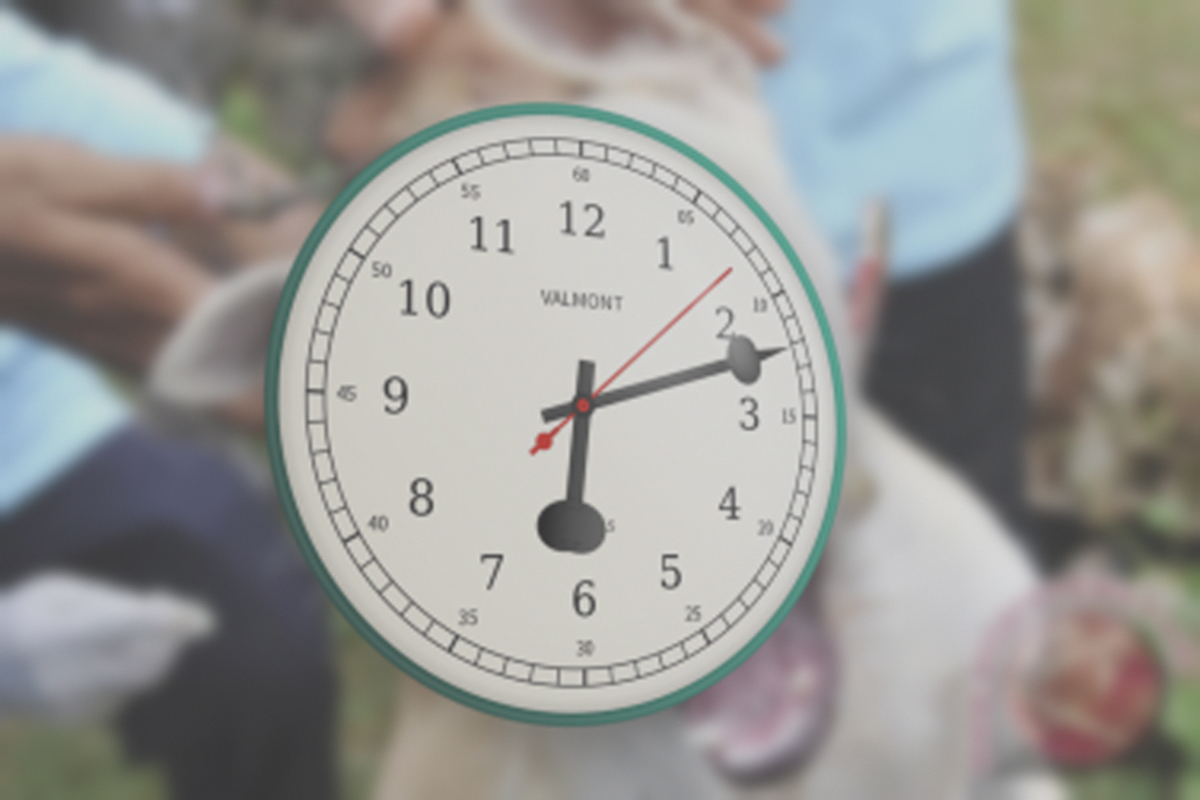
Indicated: **6:12:08**
